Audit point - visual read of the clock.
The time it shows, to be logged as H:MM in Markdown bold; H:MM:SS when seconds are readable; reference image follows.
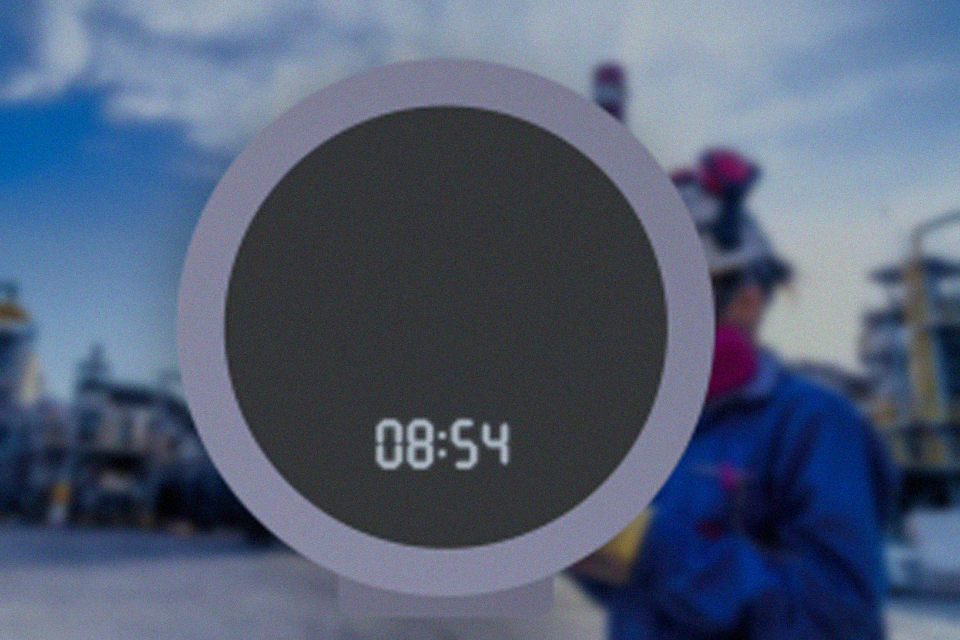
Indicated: **8:54**
